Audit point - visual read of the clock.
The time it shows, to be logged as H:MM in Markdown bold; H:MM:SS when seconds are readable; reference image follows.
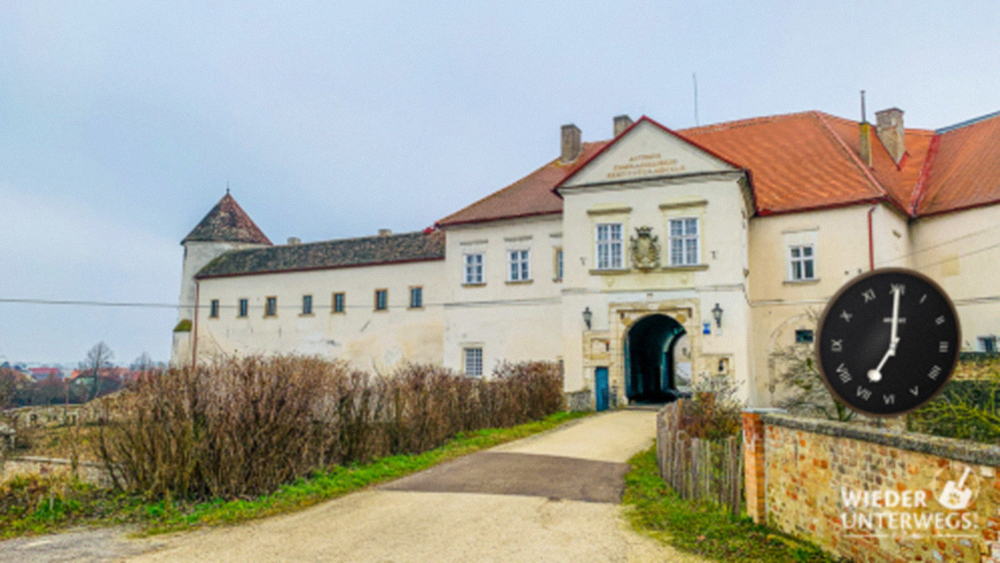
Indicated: **7:00**
